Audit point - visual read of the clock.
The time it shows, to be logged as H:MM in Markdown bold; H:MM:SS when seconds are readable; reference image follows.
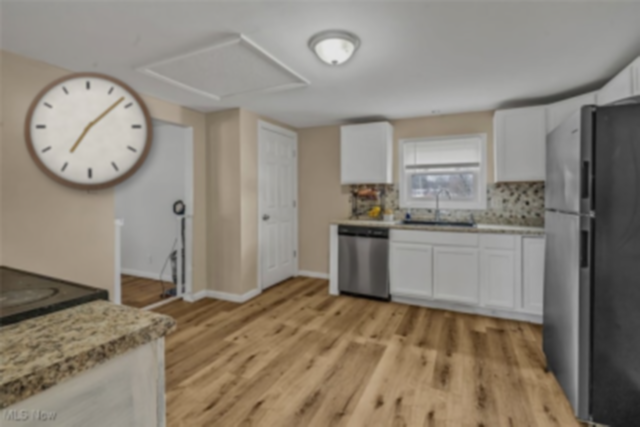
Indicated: **7:08**
